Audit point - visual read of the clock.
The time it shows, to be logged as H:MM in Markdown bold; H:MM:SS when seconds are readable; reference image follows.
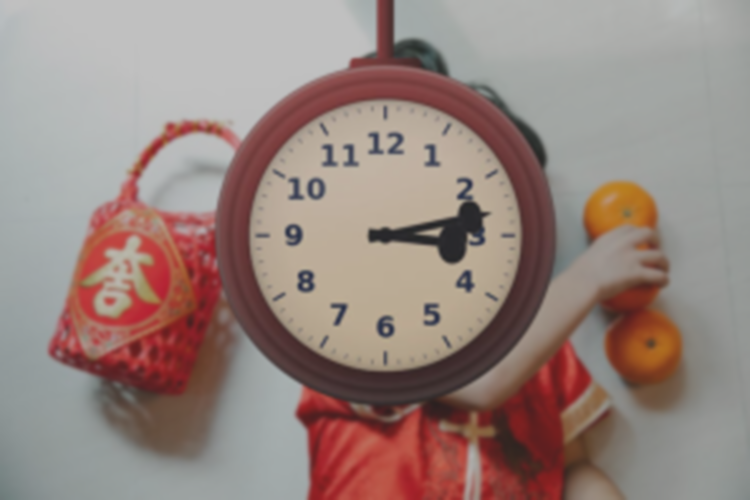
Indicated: **3:13**
